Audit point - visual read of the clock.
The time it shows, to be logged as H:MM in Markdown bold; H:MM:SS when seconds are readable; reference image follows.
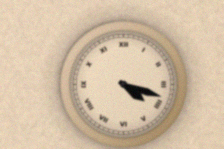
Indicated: **4:18**
